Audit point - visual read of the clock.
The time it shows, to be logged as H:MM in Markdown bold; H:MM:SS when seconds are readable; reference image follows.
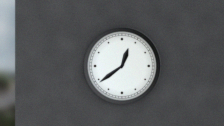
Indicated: **12:39**
